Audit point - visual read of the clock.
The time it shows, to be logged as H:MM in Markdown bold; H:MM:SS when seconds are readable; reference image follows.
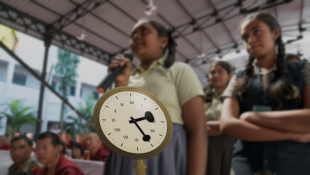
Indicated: **2:25**
